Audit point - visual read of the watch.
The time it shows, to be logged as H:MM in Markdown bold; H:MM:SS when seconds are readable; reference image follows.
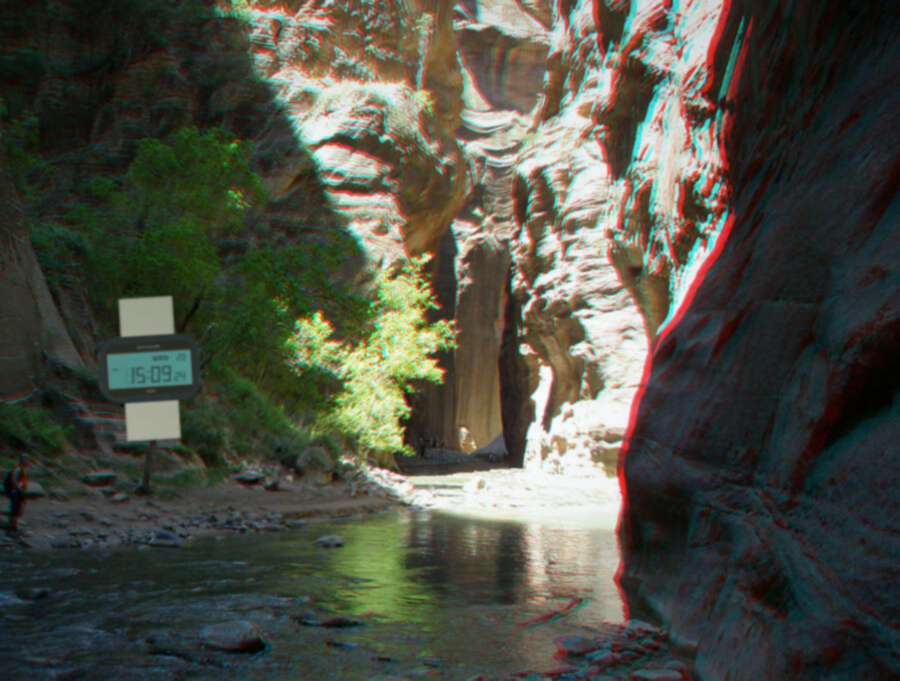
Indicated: **15:09**
